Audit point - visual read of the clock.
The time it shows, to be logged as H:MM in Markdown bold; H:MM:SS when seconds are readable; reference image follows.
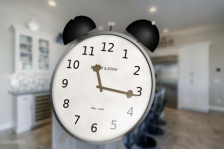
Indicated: **11:16**
